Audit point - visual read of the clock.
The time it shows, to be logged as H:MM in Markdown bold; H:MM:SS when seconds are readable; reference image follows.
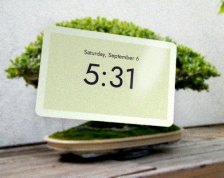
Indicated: **5:31**
